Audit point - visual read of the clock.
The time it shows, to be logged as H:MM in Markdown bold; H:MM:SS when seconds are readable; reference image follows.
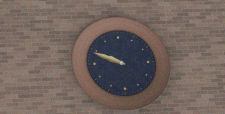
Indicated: **9:49**
